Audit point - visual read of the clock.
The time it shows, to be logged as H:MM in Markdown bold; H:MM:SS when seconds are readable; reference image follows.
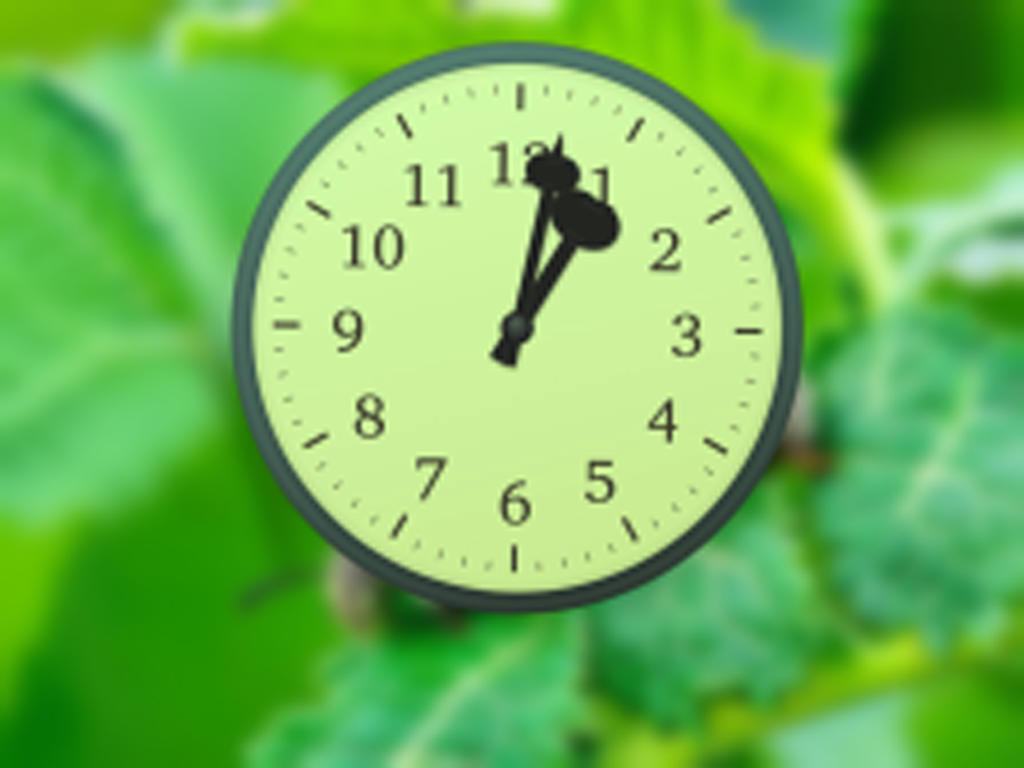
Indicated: **1:02**
